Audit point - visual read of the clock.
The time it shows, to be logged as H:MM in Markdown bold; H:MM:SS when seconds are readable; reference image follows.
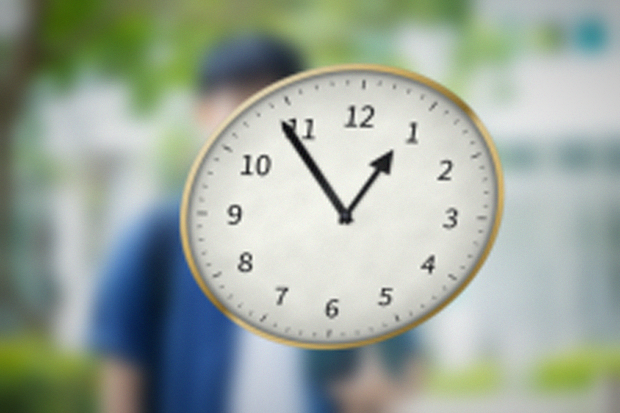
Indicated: **12:54**
